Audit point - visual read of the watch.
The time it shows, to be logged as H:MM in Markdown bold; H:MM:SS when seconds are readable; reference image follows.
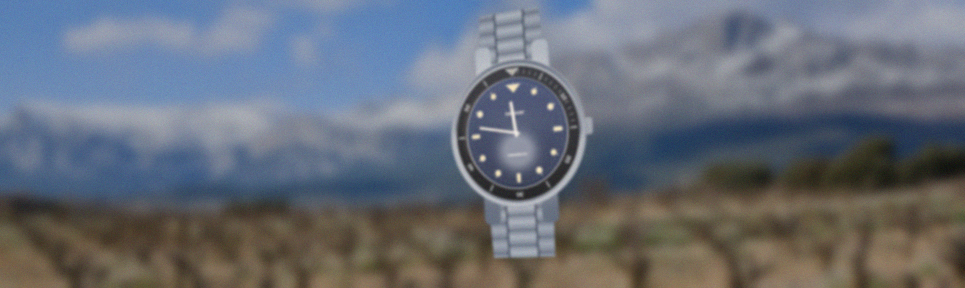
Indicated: **11:47**
